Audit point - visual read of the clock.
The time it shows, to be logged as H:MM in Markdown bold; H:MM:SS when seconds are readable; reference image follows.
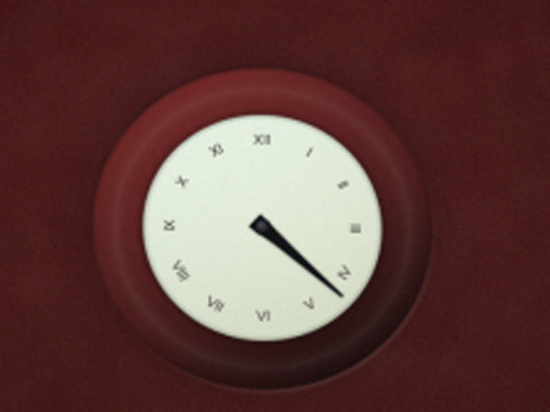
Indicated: **4:22**
